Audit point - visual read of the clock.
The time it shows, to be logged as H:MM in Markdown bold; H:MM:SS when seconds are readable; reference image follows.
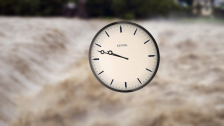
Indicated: **9:48**
